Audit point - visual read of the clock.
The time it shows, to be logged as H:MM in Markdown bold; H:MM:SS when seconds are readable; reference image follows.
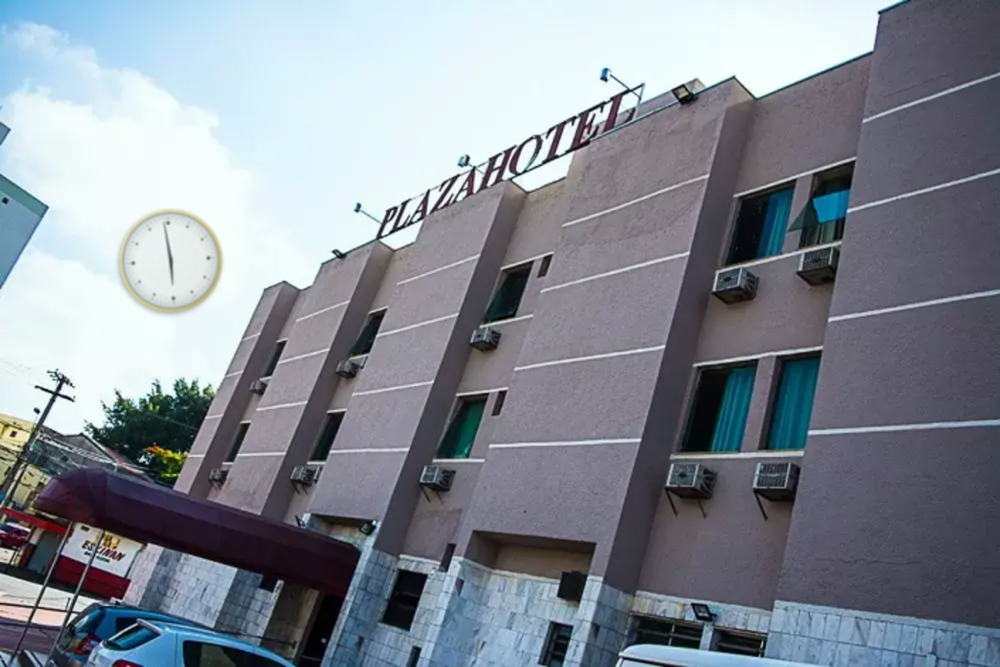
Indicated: **5:59**
